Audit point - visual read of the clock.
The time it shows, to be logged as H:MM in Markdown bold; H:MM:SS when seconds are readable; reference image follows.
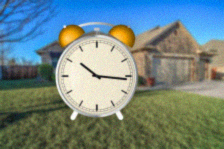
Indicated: **10:16**
